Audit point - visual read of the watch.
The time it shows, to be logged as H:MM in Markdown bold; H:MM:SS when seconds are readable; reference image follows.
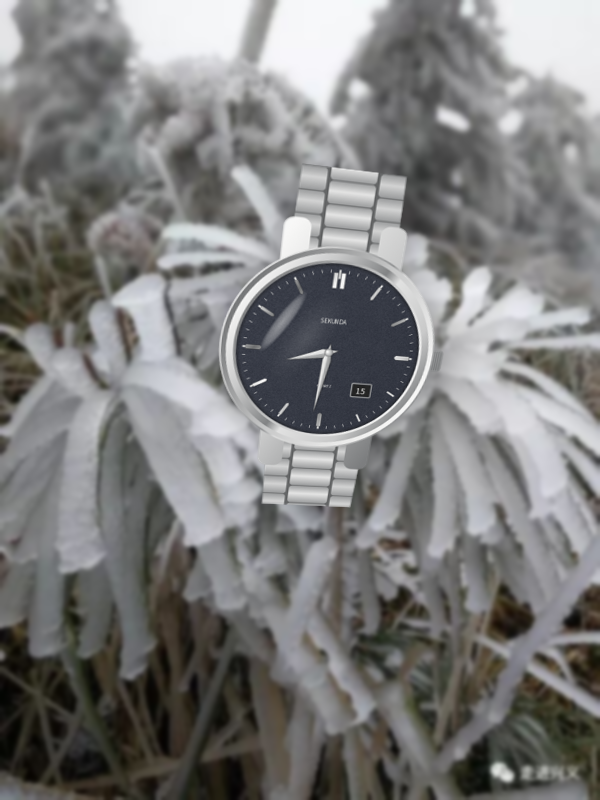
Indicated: **8:31**
